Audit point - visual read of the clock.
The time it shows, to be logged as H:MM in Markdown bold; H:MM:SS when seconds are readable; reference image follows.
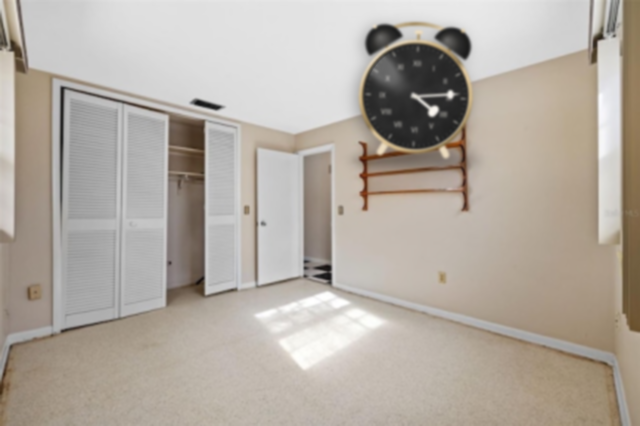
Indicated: **4:14**
